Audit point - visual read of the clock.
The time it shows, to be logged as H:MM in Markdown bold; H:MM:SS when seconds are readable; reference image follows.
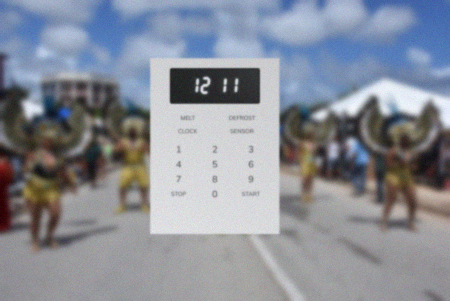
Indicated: **12:11**
